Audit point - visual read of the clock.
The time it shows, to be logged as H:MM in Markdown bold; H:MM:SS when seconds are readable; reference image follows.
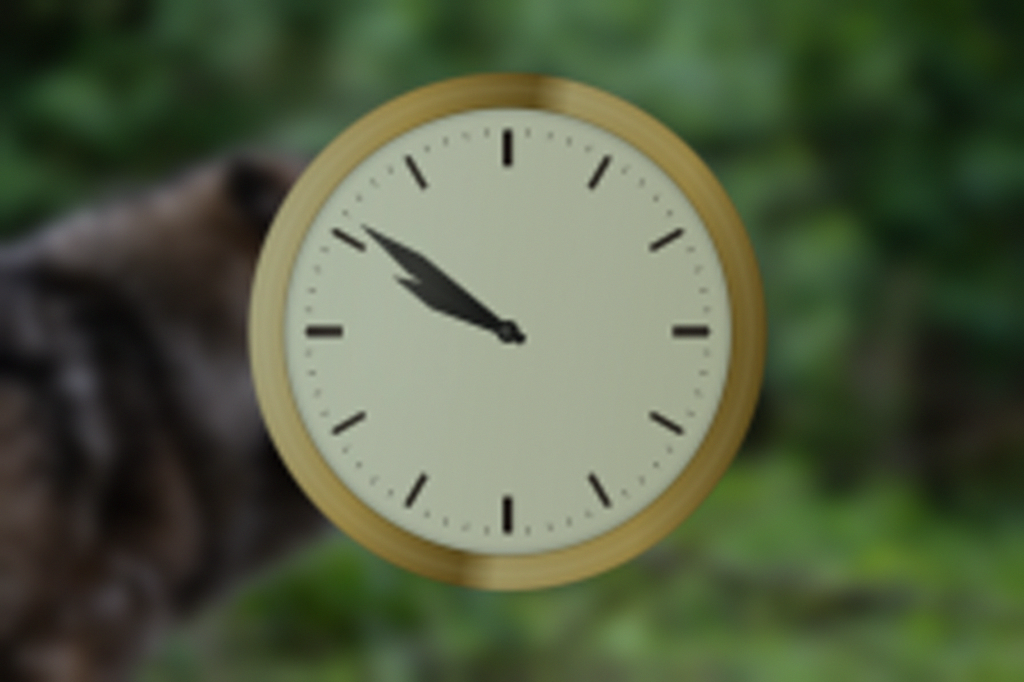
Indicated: **9:51**
